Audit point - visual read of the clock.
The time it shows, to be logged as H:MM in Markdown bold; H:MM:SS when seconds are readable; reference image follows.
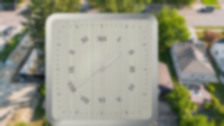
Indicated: **1:38**
